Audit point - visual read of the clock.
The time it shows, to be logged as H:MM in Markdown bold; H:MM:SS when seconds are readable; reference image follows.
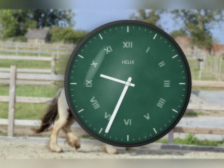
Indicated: **9:34**
